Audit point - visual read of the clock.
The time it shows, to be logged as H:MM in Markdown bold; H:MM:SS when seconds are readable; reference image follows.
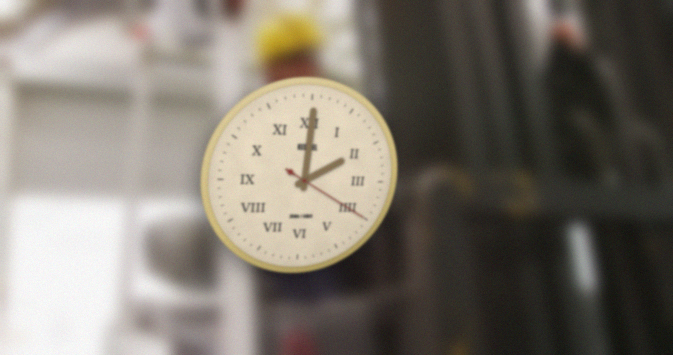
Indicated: **2:00:20**
